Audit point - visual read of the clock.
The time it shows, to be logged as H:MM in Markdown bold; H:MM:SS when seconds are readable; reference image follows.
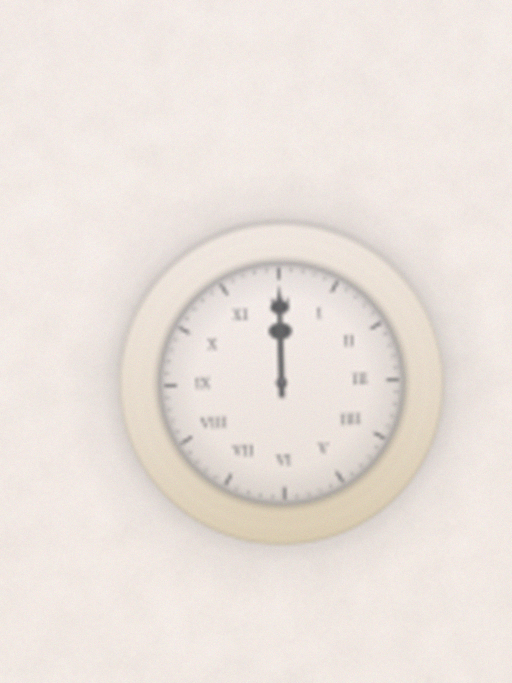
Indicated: **12:00**
